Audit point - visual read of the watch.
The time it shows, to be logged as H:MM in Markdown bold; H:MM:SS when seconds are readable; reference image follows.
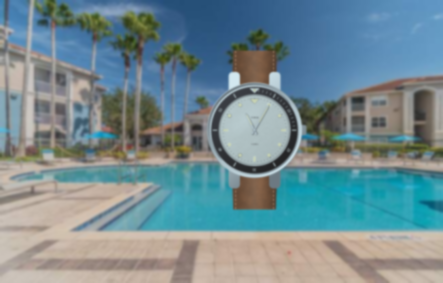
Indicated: **11:05**
